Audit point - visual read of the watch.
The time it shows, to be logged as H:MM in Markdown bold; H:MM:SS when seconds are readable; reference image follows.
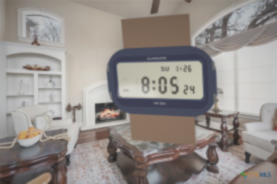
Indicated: **8:05**
